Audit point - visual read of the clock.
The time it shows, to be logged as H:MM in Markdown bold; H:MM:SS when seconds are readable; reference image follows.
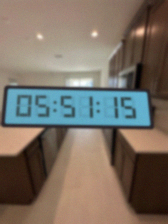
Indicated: **5:51:15**
